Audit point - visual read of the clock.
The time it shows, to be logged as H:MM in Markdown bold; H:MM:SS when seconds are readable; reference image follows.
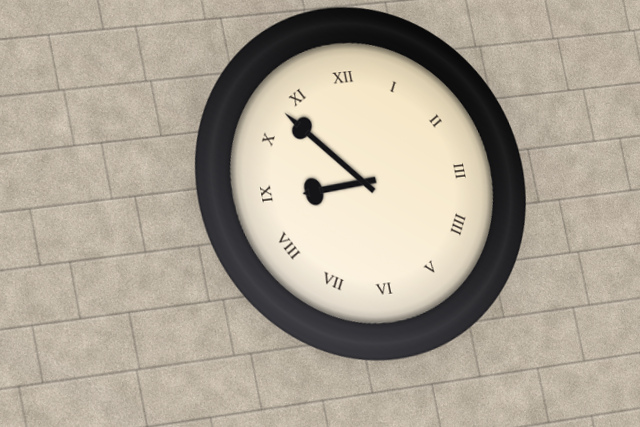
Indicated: **8:53**
